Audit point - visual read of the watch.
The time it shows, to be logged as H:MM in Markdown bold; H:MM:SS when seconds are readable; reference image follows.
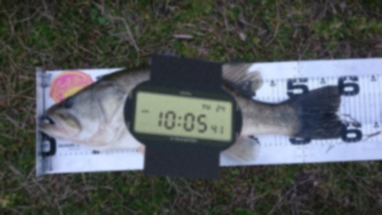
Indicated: **10:05**
